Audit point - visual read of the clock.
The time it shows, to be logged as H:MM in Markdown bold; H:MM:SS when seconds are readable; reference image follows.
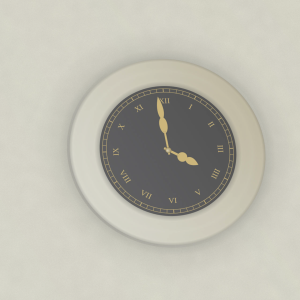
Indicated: **3:59**
